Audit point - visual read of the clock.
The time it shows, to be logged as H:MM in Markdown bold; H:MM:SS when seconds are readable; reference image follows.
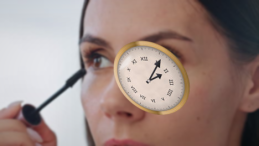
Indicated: **2:06**
